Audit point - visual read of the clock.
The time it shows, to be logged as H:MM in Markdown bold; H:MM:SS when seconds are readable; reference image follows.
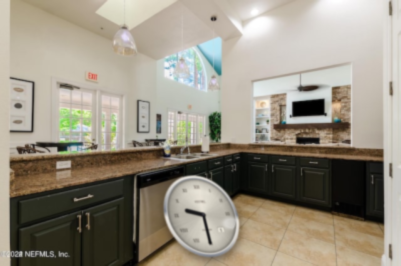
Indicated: **9:30**
